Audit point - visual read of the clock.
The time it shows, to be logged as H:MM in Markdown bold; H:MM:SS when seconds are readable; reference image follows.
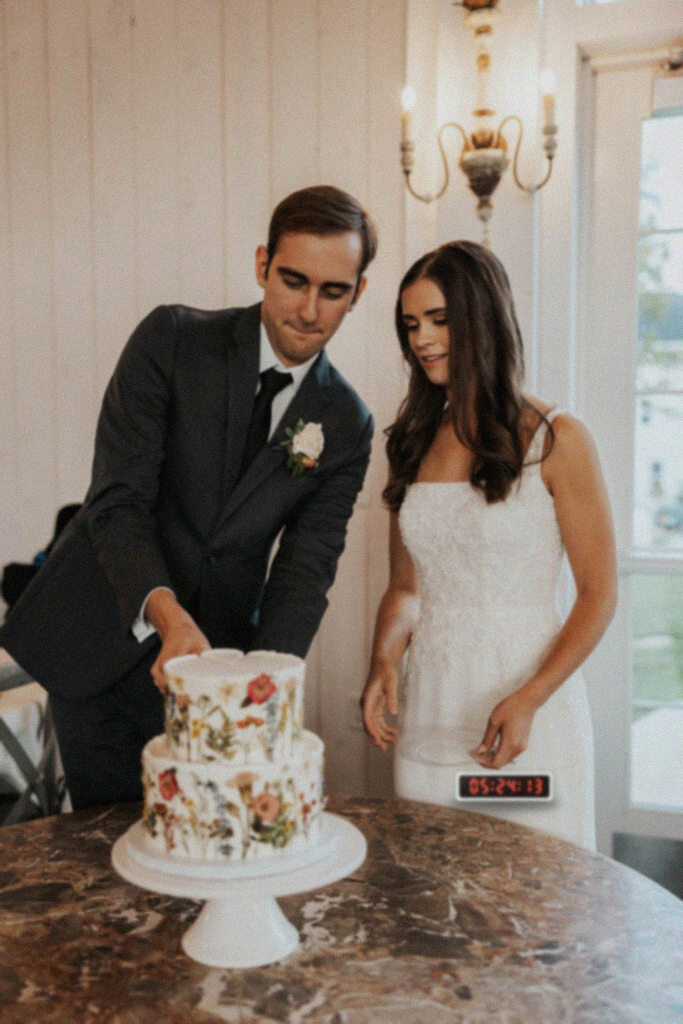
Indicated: **5:24:13**
